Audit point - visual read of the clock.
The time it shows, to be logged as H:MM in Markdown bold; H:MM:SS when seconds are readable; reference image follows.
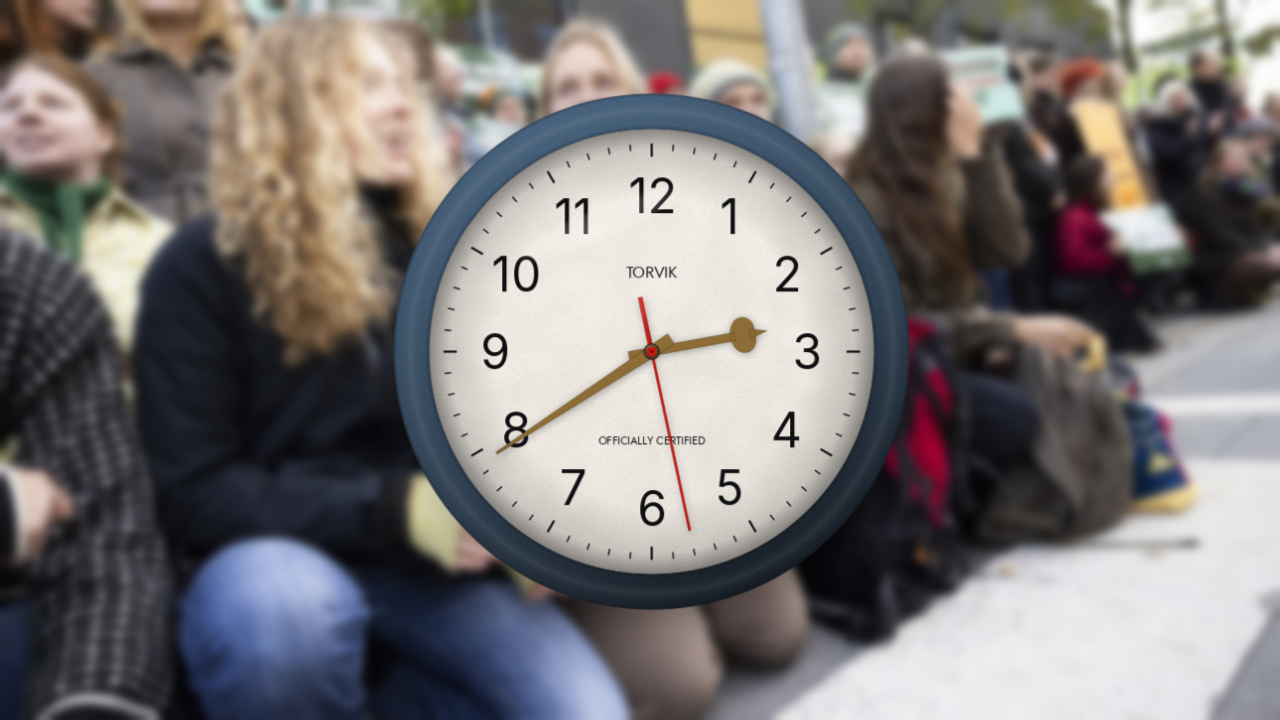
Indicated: **2:39:28**
